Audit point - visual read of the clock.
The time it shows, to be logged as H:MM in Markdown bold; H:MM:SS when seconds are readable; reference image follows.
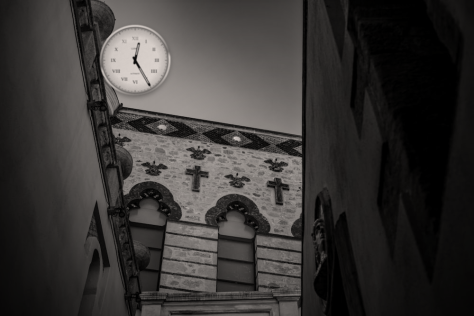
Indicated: **12:25**
